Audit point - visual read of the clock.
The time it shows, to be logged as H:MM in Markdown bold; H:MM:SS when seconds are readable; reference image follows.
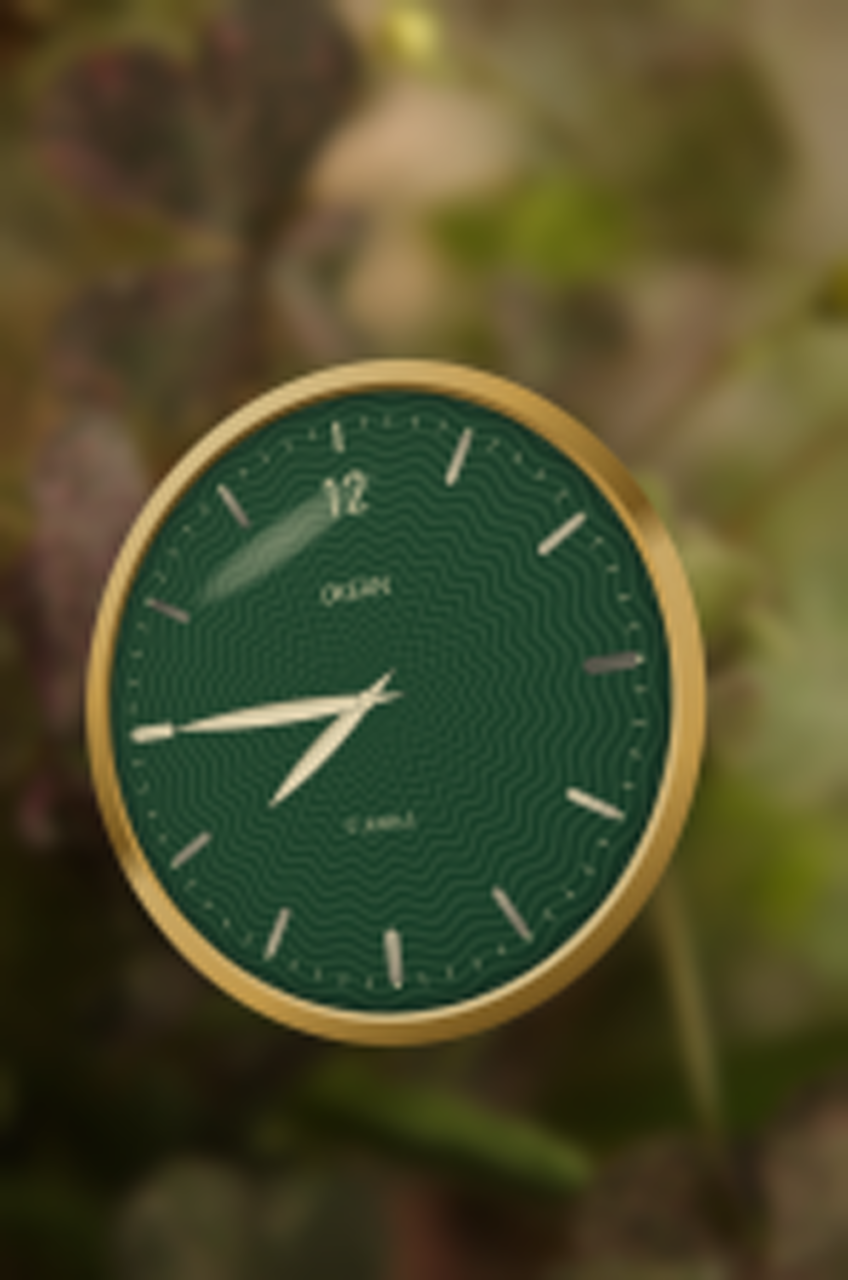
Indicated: **7:45**
